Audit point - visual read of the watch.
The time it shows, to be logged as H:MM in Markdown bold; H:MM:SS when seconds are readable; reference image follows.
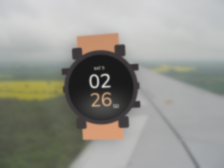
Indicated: **2:26**
